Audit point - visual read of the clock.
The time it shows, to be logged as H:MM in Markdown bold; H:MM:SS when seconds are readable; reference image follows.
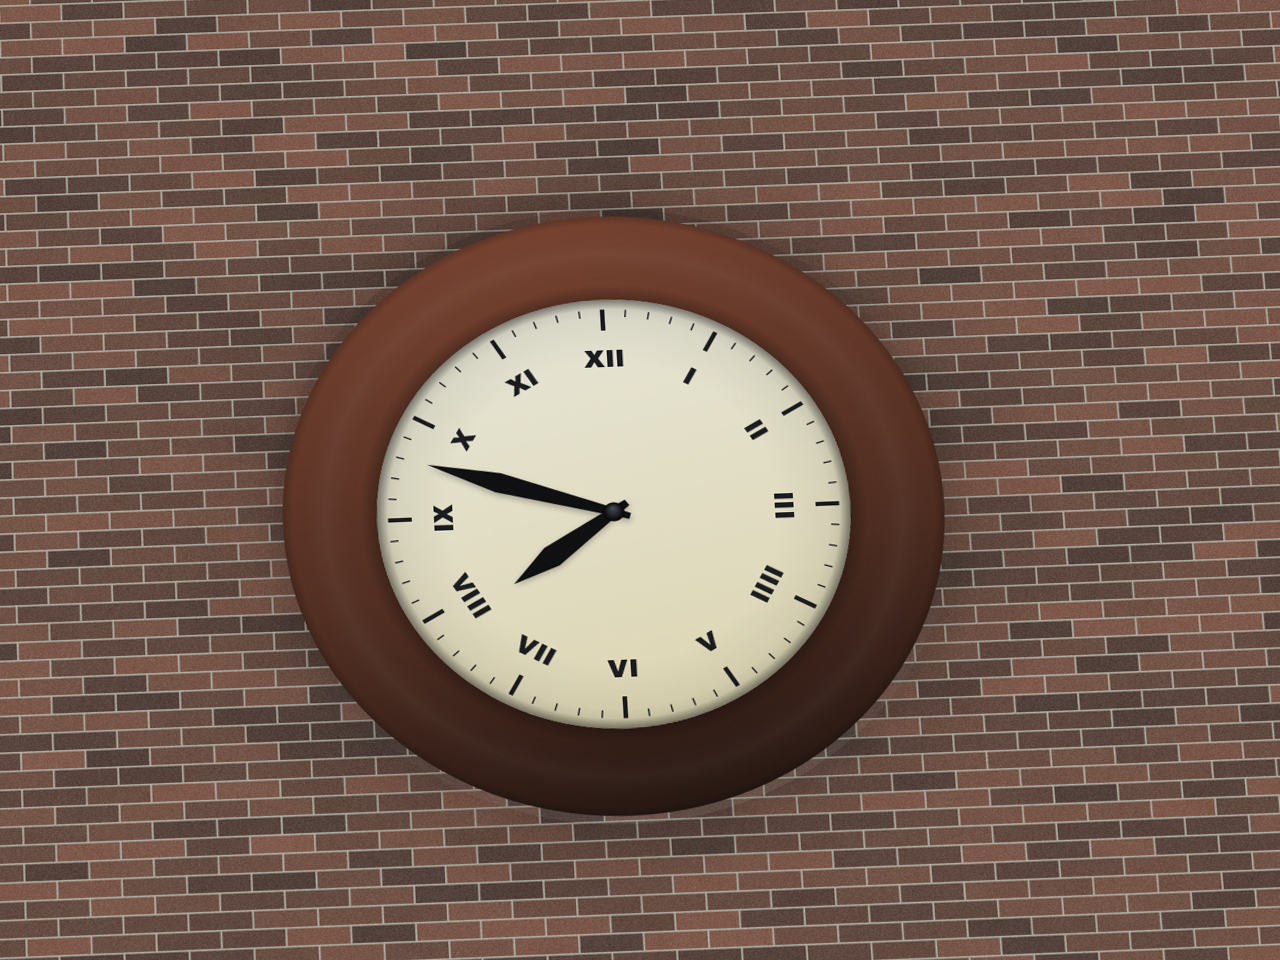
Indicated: **7:48**
